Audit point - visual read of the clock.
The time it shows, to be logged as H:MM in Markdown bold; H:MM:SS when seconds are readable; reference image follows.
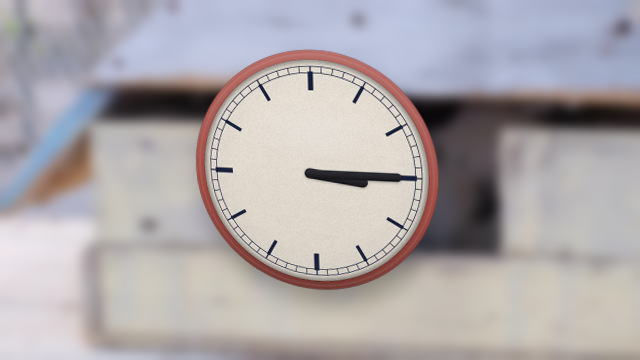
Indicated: **3:15**
